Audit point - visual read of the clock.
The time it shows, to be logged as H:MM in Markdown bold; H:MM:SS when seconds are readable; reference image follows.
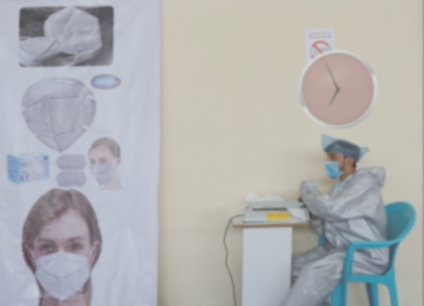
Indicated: **6:56**
